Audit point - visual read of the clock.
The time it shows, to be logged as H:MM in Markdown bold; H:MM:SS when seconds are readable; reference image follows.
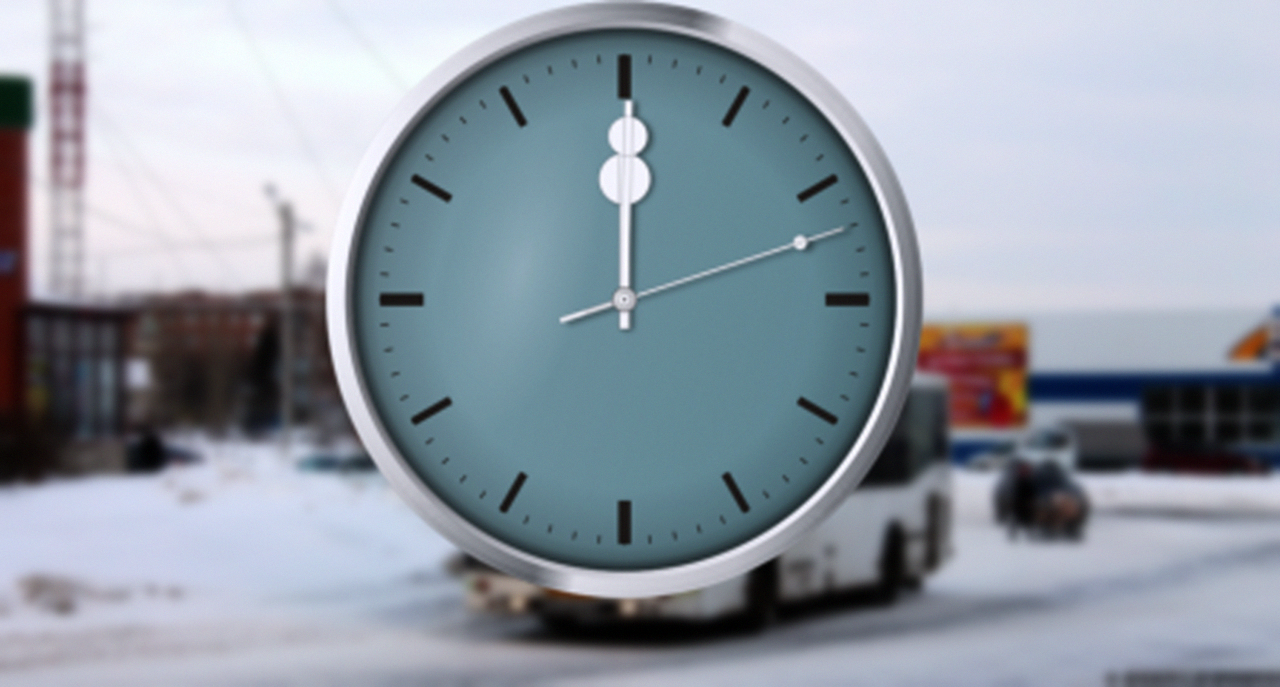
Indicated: **12:00:12**
